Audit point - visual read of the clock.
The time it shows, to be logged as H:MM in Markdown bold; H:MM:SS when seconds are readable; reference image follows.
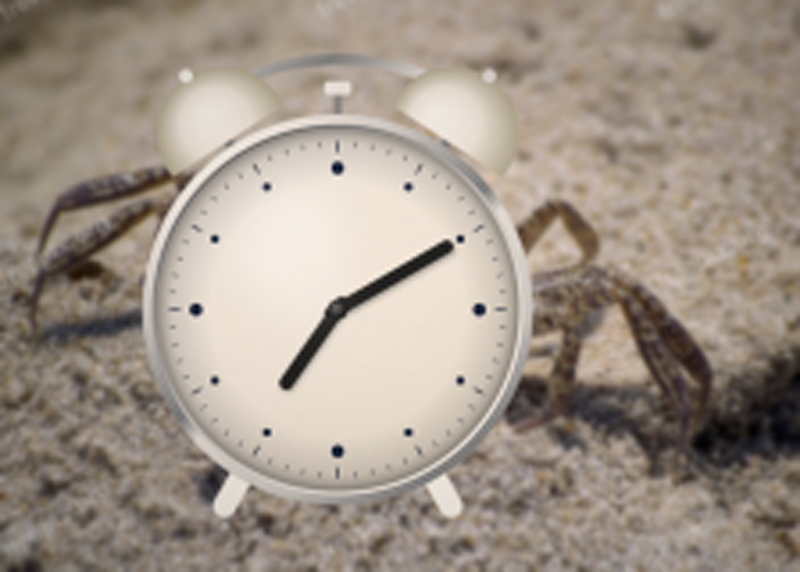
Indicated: **7:10**
